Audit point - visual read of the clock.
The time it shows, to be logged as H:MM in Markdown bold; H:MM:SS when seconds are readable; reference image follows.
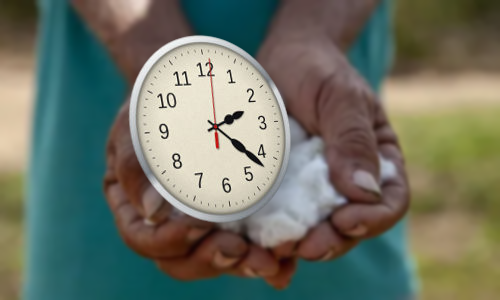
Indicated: **2:22:01**
